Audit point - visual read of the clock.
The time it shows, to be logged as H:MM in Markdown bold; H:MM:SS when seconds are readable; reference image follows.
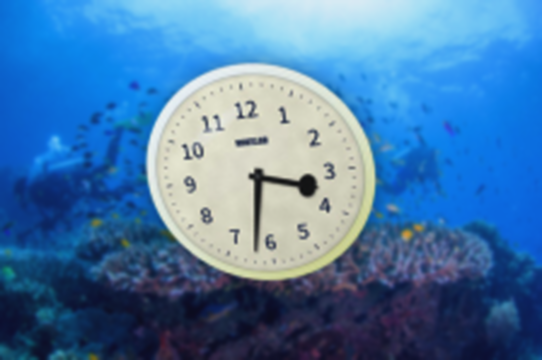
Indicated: **3:32**
